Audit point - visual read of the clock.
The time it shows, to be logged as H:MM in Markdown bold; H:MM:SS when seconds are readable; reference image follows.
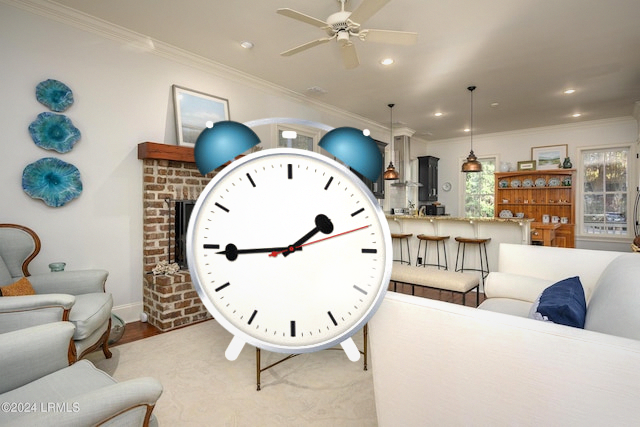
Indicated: **1:44:12**
